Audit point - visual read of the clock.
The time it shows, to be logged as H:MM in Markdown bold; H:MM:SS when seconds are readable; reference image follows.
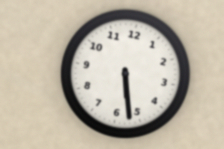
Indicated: **5:27**
